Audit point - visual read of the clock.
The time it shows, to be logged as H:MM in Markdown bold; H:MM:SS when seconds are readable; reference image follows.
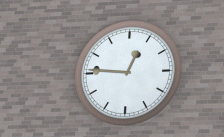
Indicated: **12:46**
